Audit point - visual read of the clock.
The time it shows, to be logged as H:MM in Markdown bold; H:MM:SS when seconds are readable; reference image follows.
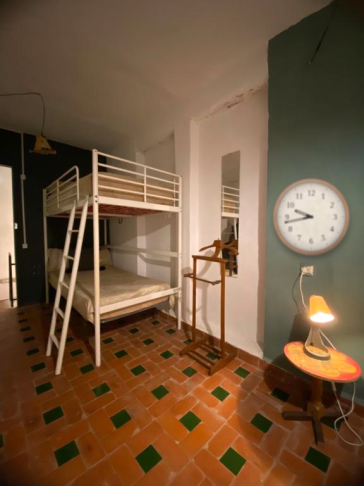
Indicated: **9:43**
